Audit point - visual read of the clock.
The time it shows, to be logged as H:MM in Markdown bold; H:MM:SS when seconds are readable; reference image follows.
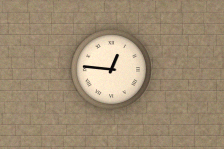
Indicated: **12:46**
